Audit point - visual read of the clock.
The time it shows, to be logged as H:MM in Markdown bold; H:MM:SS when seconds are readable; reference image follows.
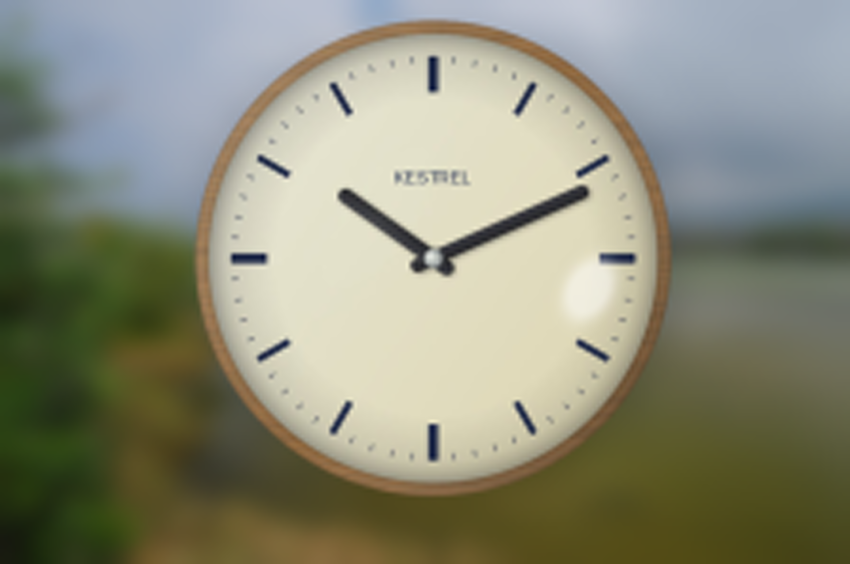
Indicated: **10:11**
